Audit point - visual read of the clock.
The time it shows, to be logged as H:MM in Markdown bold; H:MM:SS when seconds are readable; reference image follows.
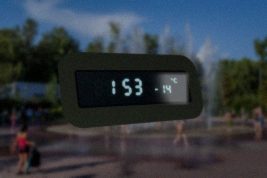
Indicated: **1:53**
